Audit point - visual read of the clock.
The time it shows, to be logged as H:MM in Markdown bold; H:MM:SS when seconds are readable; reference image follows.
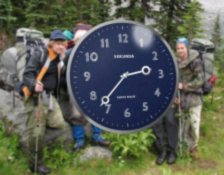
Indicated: **2:37**
